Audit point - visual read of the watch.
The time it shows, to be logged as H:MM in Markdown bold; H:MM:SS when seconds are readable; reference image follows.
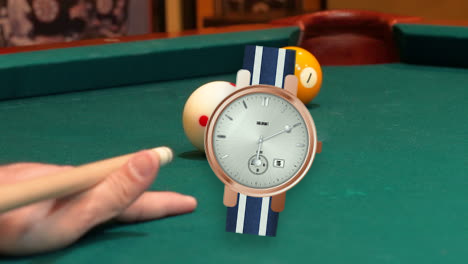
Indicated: **6:10**
